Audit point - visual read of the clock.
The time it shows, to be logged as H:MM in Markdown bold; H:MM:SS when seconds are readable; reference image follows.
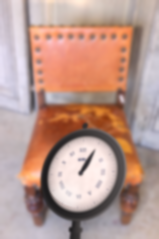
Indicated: **1:05**
